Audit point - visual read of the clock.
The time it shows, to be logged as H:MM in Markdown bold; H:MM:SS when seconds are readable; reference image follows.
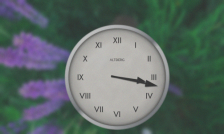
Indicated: **3:17**
